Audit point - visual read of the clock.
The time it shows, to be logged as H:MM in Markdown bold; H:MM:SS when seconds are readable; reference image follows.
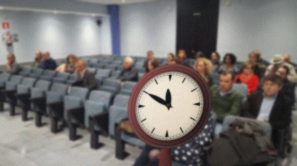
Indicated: **11:50**
